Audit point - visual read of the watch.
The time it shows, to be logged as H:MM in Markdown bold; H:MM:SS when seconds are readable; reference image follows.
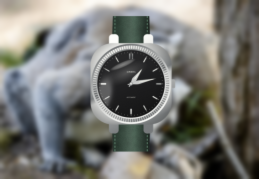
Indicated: **1:13**
